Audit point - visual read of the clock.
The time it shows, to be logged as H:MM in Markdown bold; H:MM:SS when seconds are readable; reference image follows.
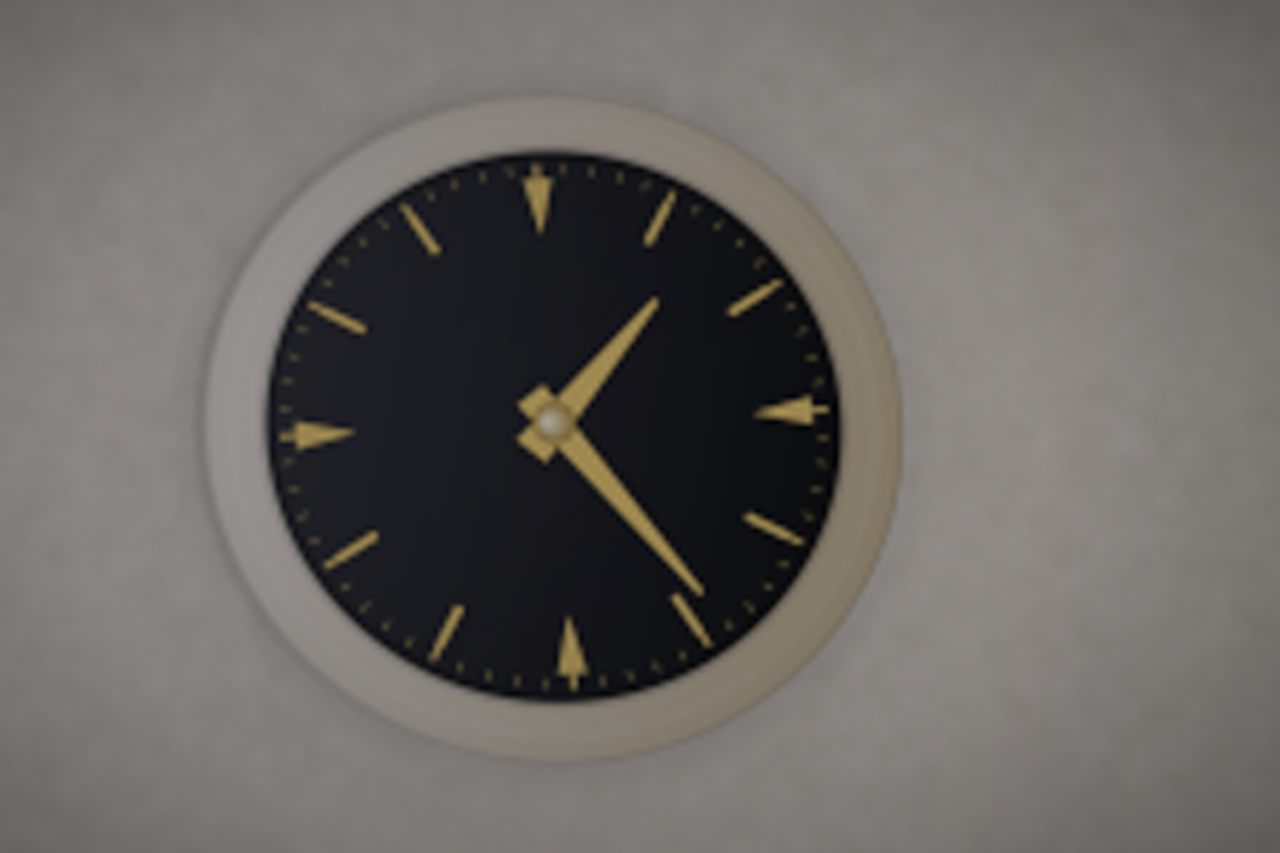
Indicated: **1:24**
